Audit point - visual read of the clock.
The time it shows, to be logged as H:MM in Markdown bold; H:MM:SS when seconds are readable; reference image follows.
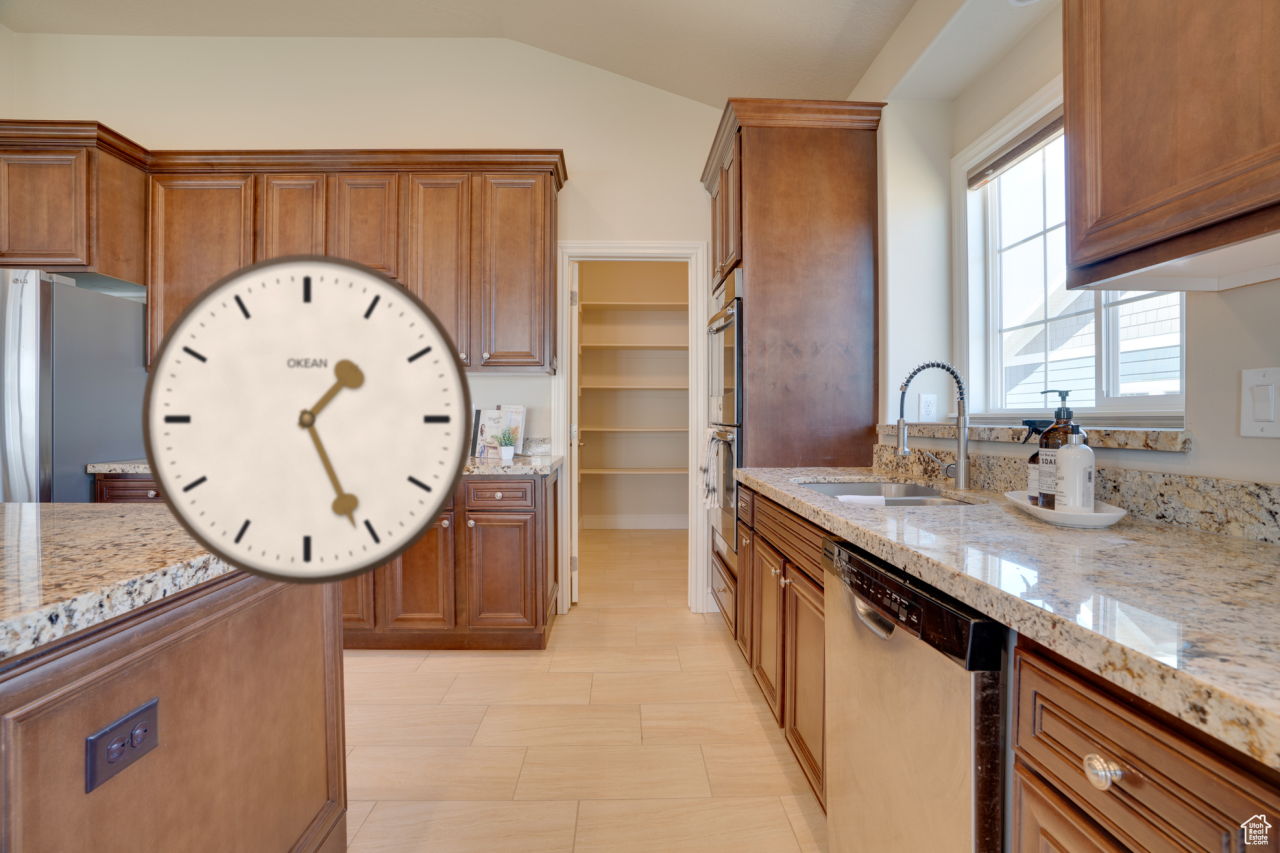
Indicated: **1:26**
